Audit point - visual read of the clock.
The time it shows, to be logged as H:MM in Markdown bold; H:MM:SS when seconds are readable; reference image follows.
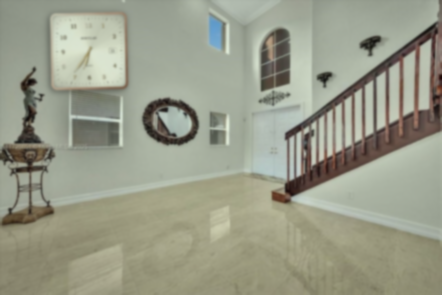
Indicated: **6:36**
